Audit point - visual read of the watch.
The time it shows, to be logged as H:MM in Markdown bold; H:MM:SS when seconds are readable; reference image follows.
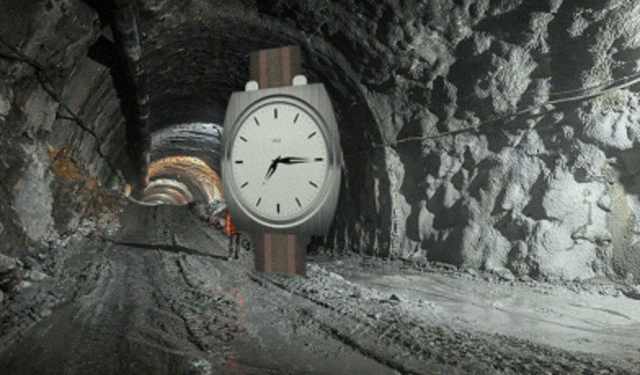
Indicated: **7:15**
